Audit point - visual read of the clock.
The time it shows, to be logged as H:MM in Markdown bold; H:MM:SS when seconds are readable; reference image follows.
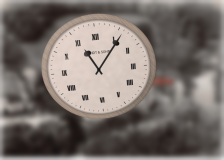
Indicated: **11:06**
